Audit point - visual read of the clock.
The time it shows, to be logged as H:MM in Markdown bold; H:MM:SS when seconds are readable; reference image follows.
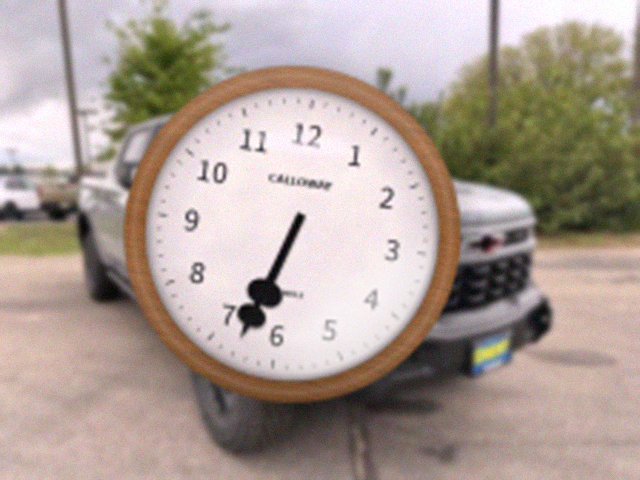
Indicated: **6:33**
